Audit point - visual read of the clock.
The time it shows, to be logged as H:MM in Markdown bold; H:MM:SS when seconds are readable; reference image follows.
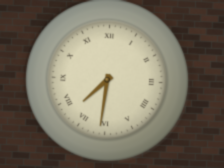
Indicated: **7:31**
